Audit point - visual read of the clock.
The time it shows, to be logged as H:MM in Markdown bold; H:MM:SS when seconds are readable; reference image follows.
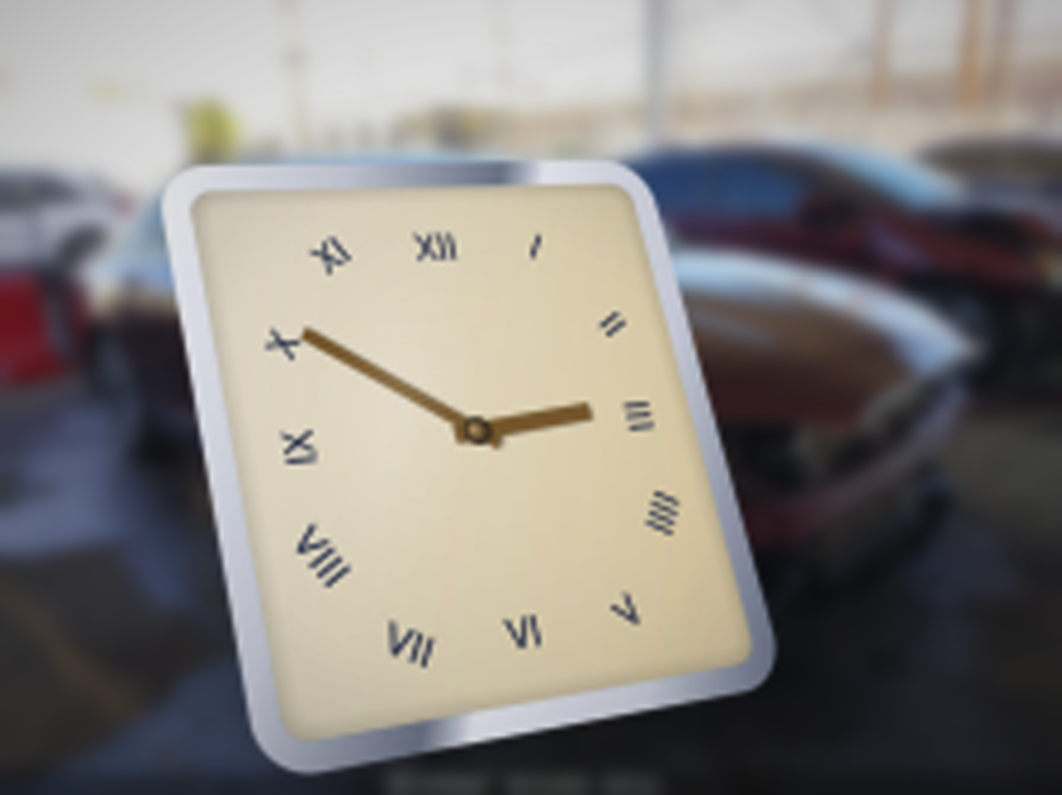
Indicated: **2:51**
